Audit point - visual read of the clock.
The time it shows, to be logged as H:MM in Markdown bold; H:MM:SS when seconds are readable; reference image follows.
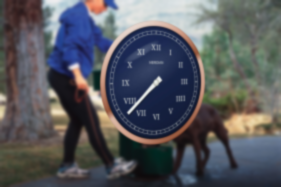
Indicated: **7:38**
